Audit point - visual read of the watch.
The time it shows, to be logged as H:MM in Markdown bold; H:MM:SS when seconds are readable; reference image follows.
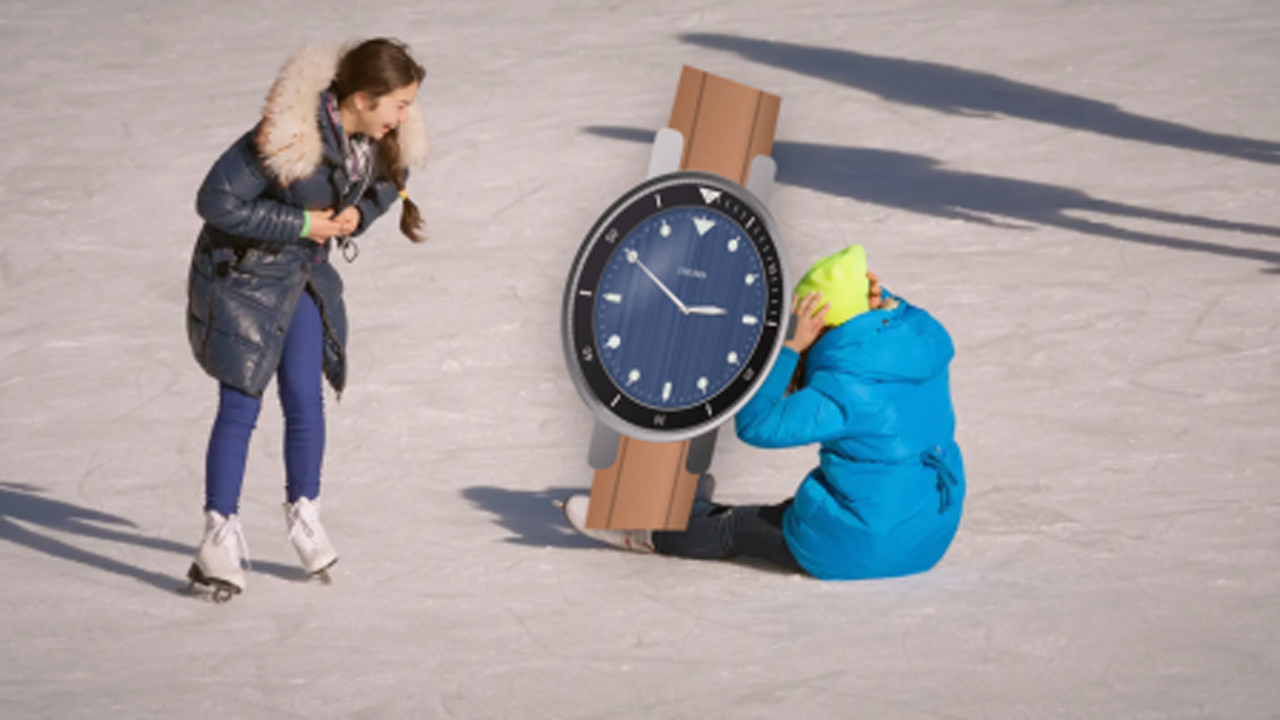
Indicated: **2:50**
